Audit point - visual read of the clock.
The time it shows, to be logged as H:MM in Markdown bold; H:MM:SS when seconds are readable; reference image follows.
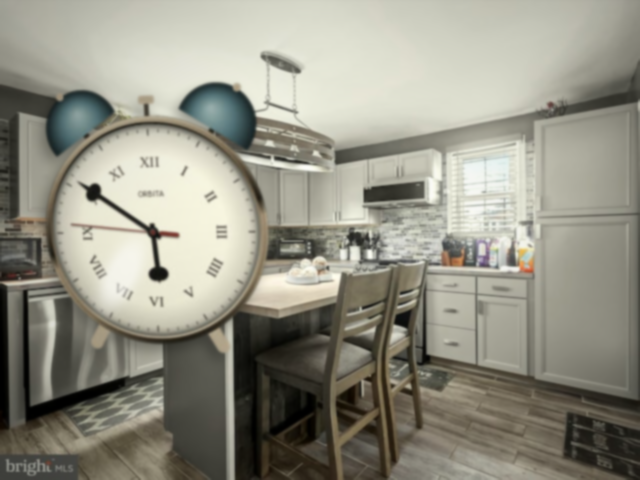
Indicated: **5:50:46**
